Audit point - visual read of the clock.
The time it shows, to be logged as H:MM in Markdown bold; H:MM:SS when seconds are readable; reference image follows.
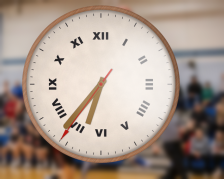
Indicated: **6:36:36**
